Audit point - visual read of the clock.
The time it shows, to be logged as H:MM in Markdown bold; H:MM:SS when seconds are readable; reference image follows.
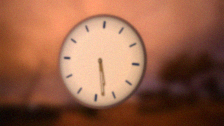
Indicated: **5:28**
